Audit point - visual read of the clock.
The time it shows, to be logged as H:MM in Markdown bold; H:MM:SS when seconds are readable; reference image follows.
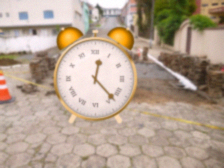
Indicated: **12:23**
